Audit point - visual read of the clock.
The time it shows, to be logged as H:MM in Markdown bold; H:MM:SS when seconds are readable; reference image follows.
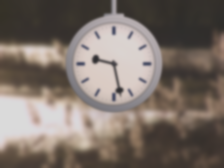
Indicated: **9:28**
